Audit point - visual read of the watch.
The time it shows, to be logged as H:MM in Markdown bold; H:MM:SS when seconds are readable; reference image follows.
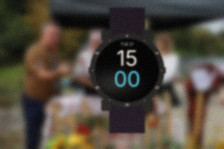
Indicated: **15:00**
